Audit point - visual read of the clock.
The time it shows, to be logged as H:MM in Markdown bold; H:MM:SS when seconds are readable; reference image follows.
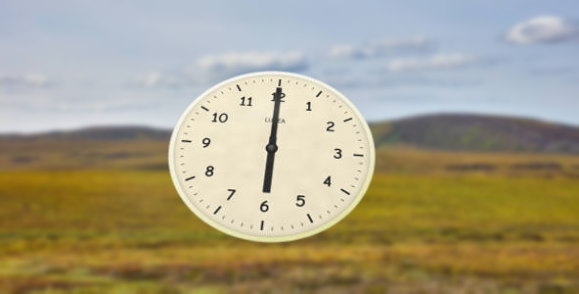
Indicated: **6:00**
